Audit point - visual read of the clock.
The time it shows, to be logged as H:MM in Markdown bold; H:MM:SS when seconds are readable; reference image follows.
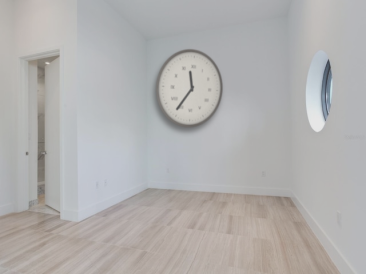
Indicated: **11:36**
